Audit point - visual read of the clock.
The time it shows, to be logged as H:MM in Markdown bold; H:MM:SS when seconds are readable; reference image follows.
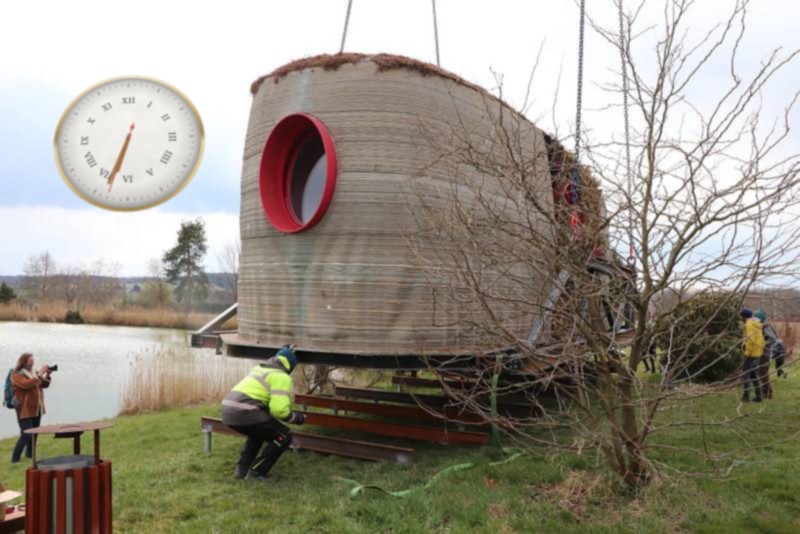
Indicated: **6:33:33**
